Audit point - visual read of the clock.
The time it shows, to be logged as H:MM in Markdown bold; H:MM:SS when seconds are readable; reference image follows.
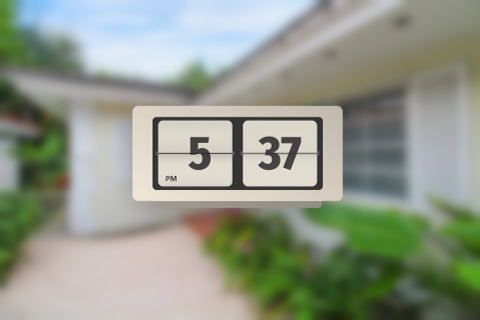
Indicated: **5:37**
